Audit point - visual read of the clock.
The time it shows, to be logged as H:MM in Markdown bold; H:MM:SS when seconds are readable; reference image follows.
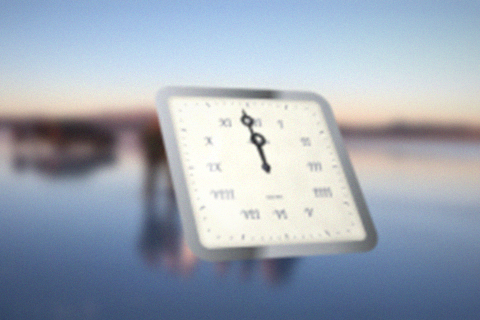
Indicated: **11:59**
